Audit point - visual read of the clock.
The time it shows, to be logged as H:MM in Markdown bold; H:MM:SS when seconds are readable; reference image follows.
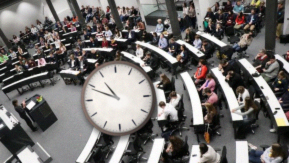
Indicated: **10:49**
